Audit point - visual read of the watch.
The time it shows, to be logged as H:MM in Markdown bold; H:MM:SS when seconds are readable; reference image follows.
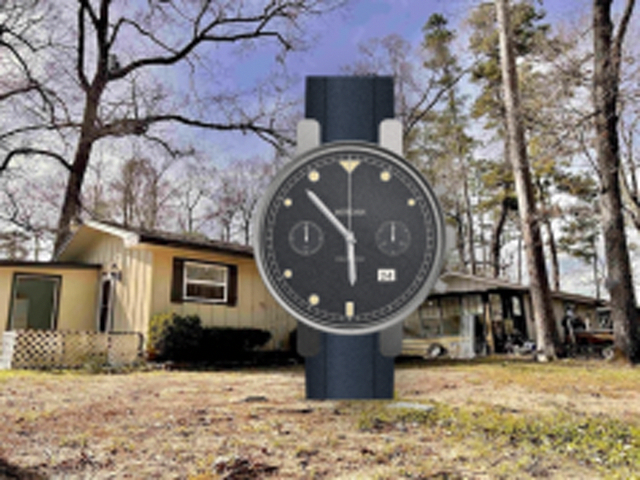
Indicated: **5:53**
